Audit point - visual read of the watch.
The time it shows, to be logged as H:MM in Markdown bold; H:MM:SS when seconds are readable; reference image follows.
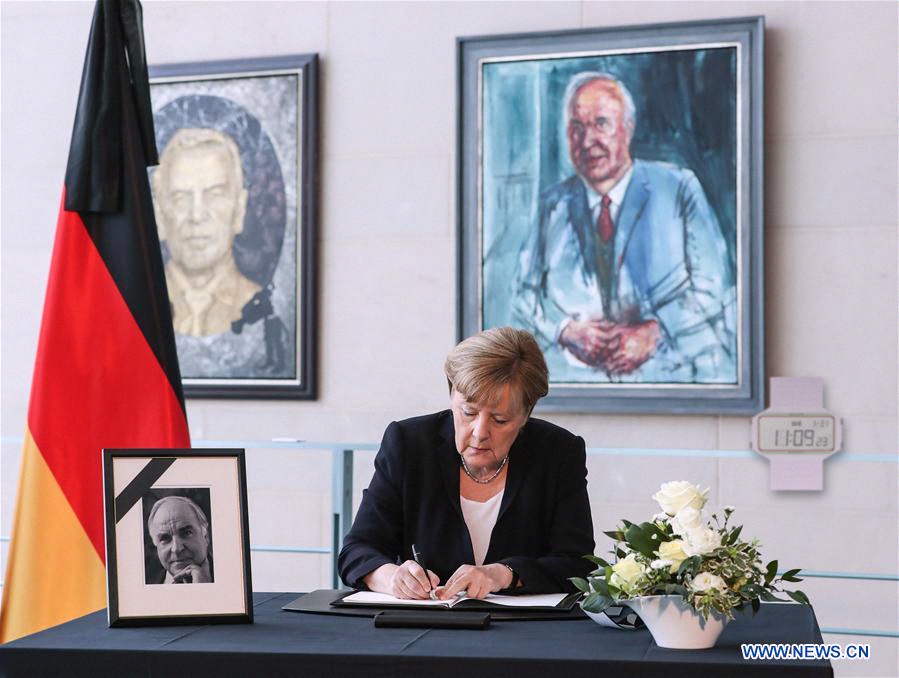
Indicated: **11:09**
